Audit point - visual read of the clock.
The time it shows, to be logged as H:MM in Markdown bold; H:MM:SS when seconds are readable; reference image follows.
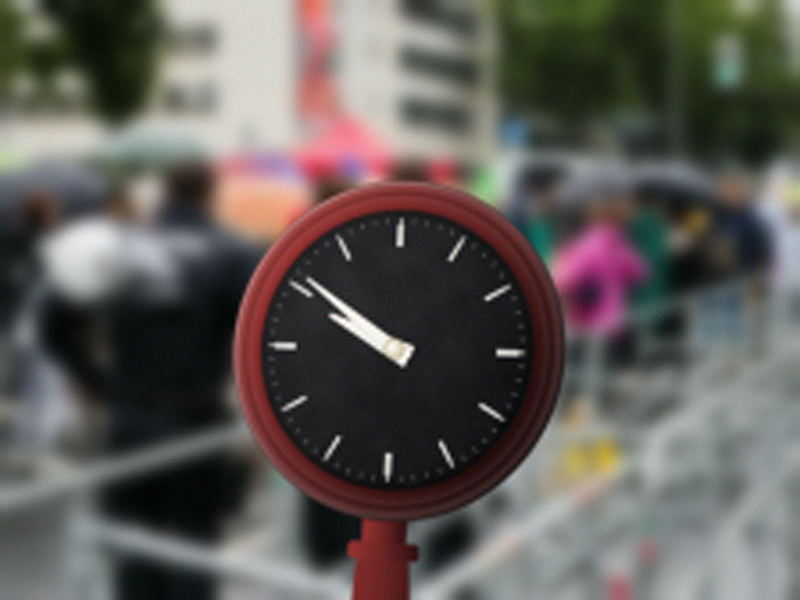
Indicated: **9:51**
